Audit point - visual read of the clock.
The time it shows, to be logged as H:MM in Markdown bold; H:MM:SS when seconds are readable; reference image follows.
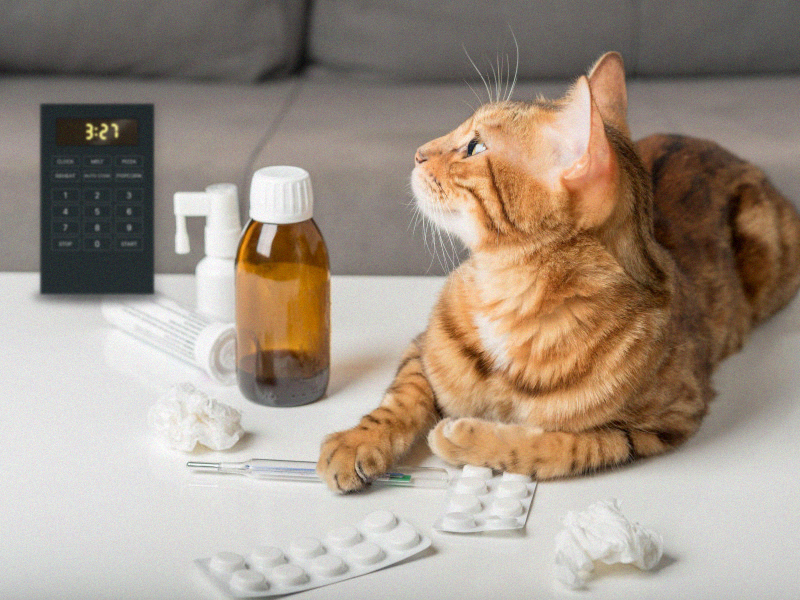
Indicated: **3:27**
